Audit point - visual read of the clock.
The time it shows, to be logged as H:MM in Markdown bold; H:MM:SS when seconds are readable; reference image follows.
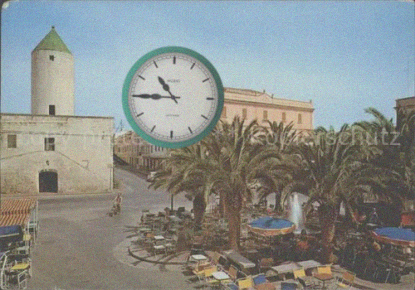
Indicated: **10:45**
